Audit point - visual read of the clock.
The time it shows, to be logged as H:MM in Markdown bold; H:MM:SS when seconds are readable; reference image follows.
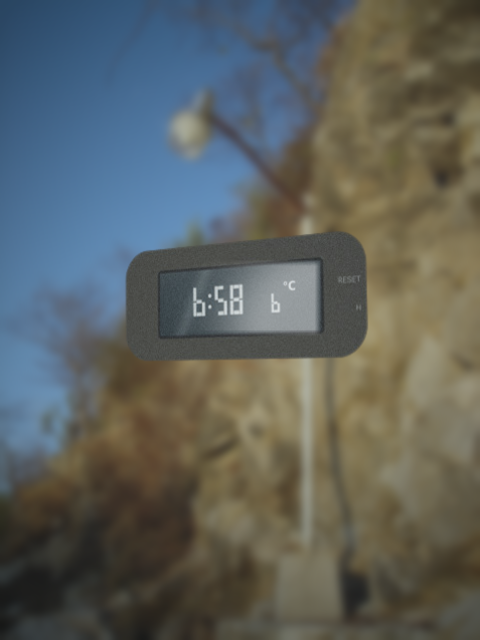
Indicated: **6:58**
